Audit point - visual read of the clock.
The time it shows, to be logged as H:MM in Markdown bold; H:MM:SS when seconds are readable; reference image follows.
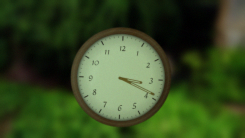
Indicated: **3:19**
